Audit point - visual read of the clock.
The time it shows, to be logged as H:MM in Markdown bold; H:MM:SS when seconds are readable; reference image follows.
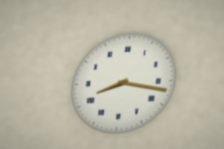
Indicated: **8:17**
